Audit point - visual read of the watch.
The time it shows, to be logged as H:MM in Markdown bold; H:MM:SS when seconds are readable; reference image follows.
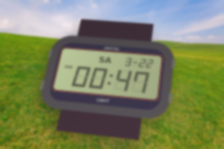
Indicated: **0:47**
